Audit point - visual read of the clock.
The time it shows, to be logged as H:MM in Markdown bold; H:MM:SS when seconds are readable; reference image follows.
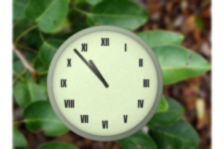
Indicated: **10:53**
